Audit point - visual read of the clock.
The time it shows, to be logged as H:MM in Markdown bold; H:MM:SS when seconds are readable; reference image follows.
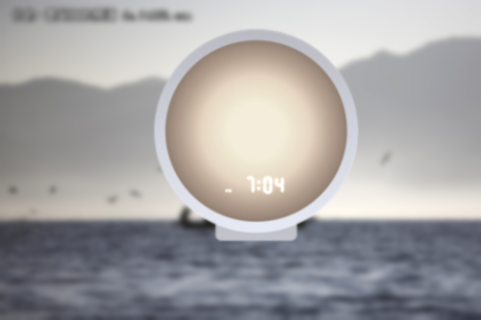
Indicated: **7:04**
